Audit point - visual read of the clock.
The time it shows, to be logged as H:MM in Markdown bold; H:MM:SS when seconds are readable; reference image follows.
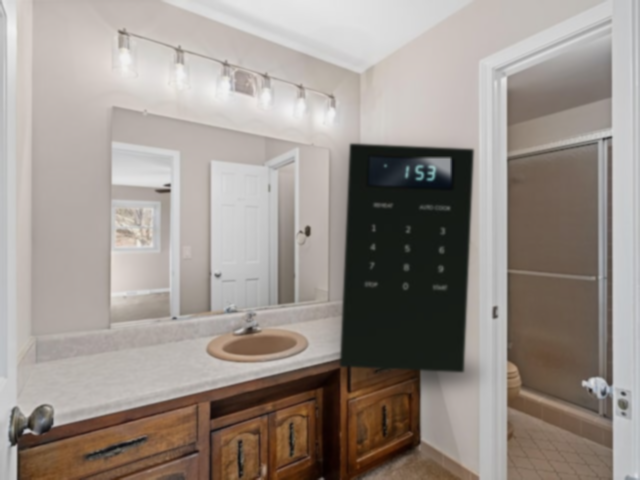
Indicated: **1:53**
